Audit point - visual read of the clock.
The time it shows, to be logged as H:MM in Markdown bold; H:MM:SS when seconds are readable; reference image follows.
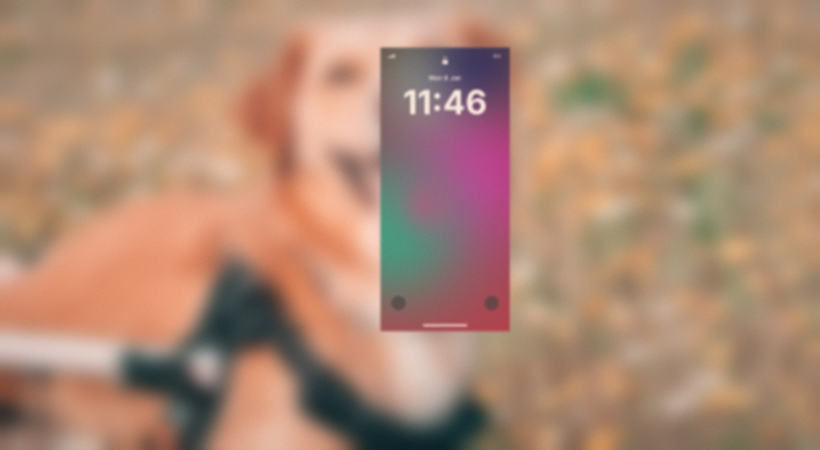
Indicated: **11:46**
